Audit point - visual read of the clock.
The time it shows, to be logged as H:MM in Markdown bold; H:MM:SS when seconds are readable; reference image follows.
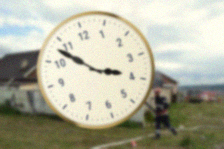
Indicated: **3:53**
